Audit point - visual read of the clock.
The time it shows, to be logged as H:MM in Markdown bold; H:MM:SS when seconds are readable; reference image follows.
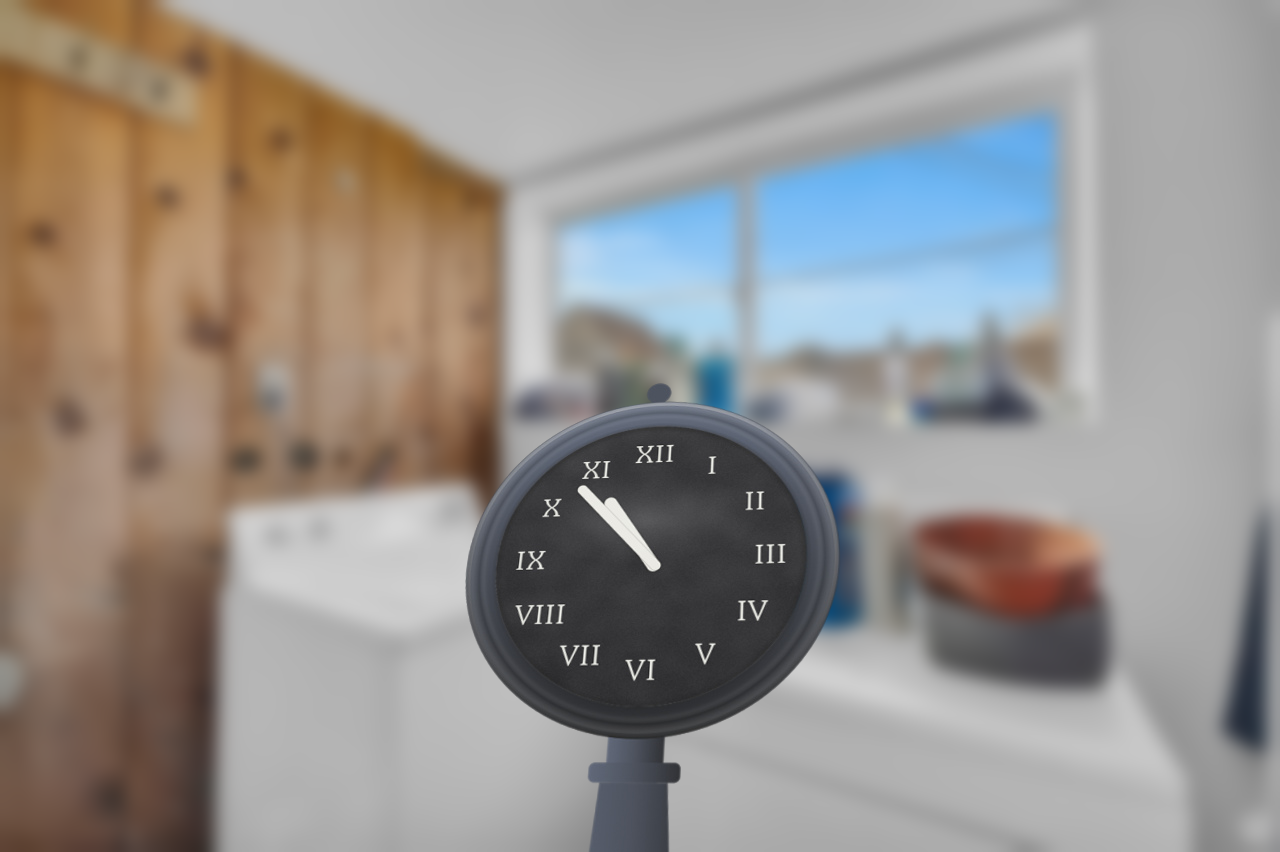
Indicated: **10:53**
